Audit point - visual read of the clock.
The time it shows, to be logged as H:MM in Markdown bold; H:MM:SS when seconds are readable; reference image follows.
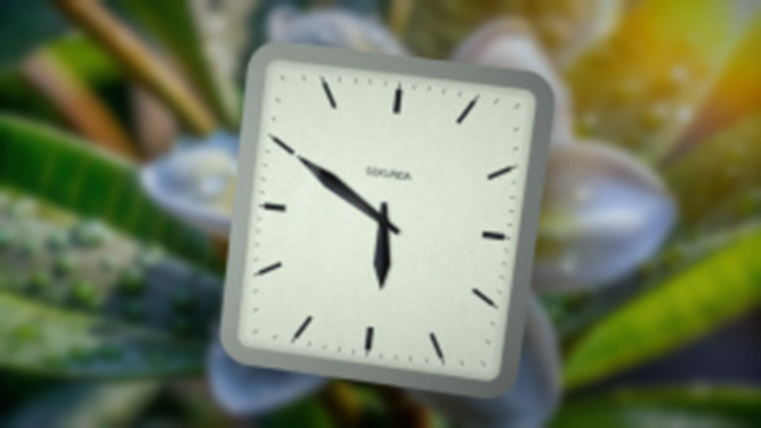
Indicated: **5:50**
